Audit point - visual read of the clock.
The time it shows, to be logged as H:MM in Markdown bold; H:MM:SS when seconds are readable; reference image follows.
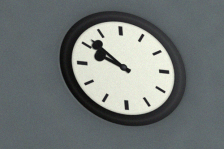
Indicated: **9:52**
